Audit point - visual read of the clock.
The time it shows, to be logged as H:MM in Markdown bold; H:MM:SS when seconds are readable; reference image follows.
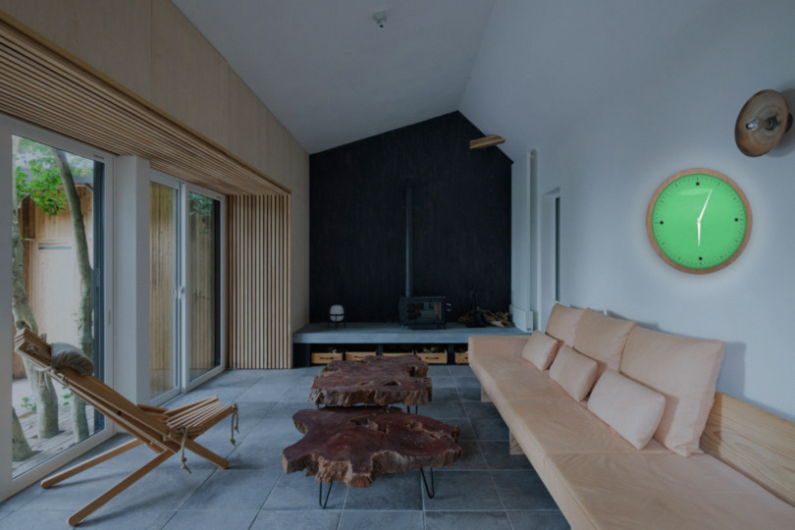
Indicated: **6:04**
